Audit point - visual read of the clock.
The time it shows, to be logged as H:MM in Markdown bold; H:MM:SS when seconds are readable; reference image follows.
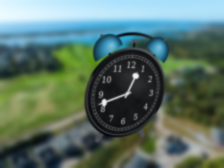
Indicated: **12:42**
